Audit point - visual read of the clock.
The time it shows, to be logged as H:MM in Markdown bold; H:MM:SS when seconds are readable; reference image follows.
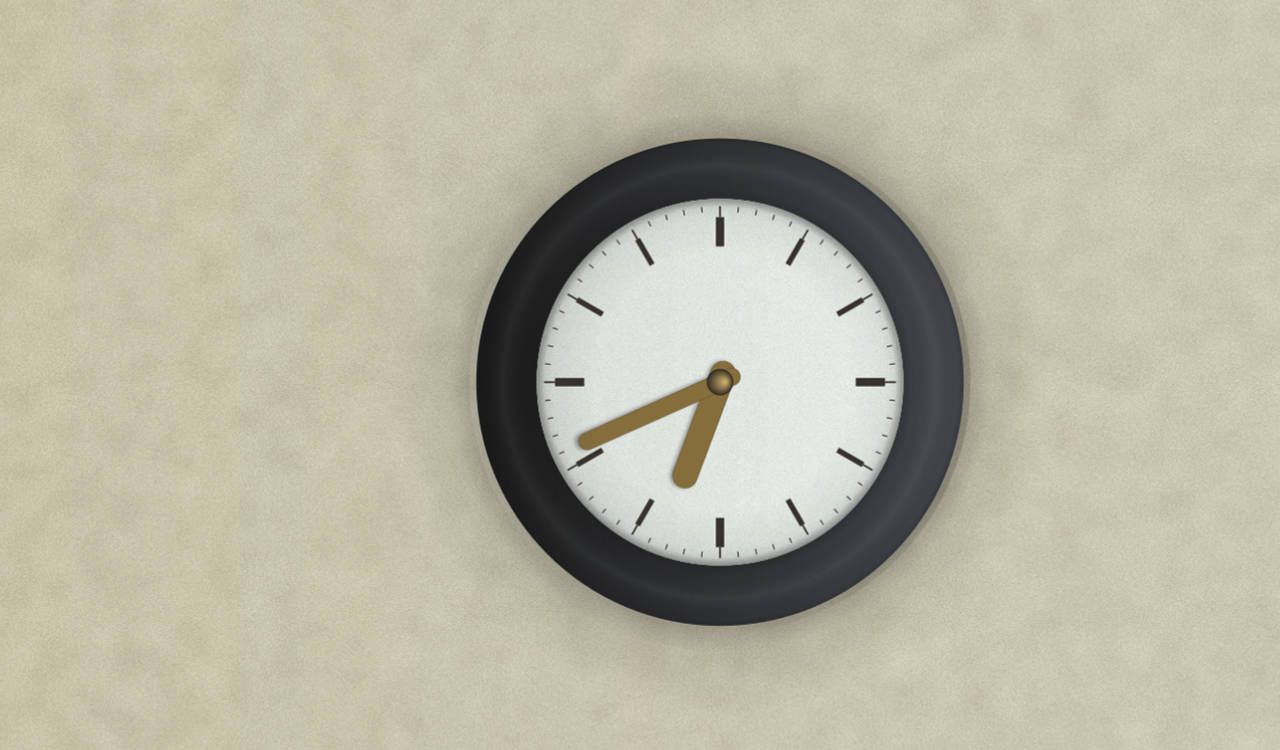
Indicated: **6:41**
